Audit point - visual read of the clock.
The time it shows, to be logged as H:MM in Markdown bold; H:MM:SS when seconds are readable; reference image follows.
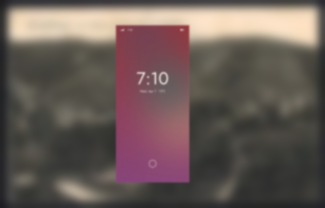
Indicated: **7:10**
